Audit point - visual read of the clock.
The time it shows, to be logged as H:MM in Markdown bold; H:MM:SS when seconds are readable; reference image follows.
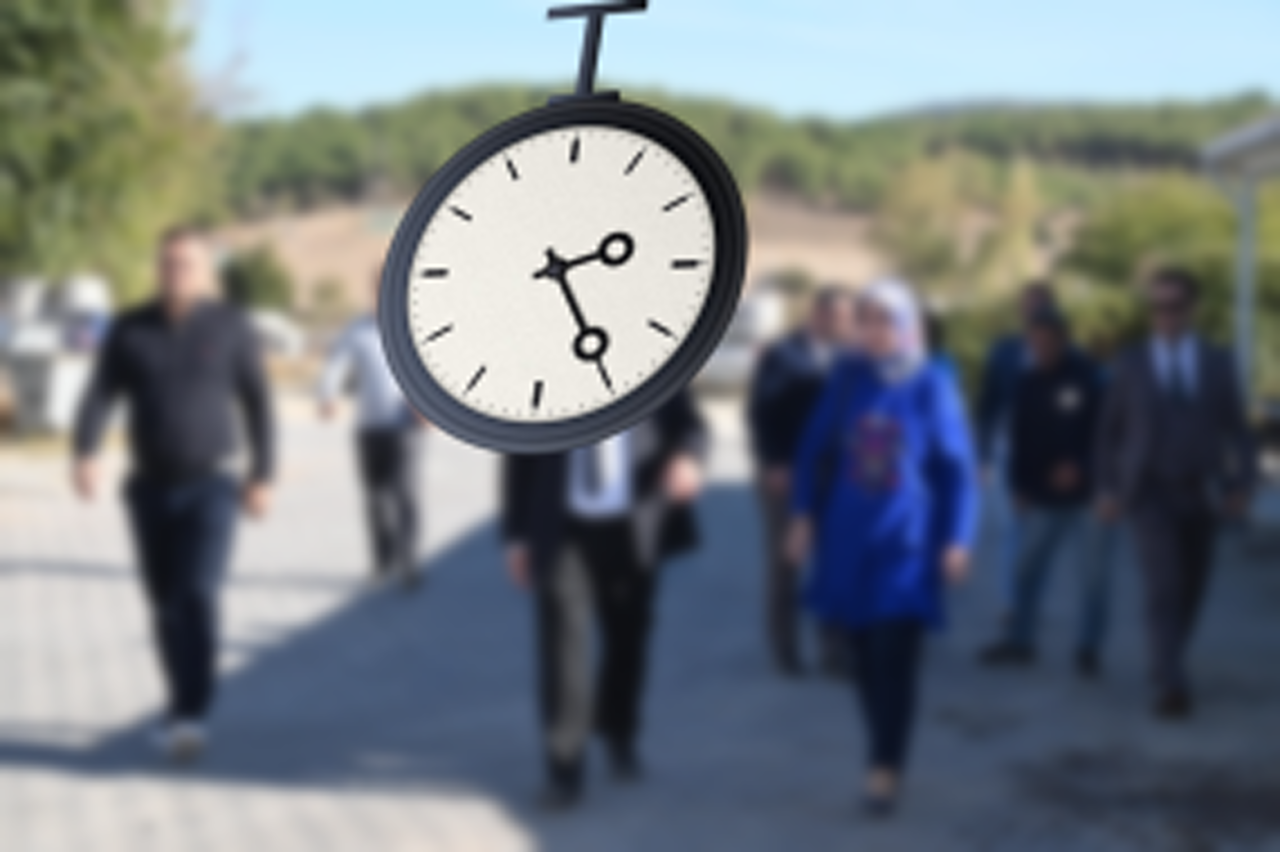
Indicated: **2:25**
